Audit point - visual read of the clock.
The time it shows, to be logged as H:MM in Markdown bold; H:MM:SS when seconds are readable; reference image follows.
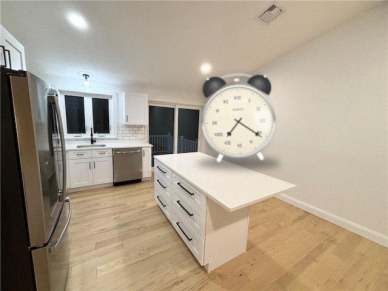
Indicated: **7:21**
